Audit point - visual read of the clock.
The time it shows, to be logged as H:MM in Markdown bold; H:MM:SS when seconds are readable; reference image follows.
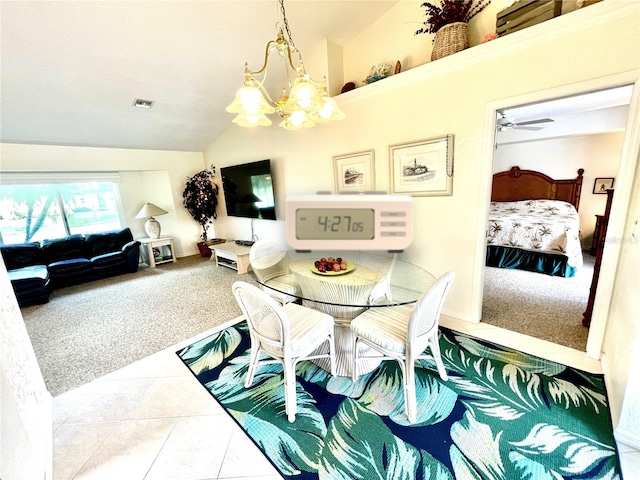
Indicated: **4:27**
